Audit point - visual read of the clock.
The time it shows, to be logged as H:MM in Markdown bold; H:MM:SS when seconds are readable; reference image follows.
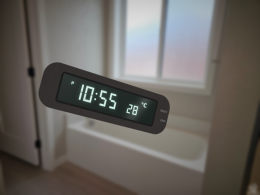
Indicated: **10:55**
